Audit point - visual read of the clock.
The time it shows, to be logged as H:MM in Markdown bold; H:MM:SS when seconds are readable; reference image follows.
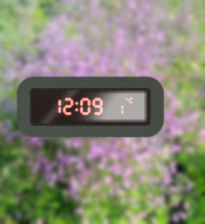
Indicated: **12:09**
